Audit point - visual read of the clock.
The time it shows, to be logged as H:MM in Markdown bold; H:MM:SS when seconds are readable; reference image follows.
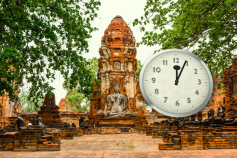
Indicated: **12:04**
